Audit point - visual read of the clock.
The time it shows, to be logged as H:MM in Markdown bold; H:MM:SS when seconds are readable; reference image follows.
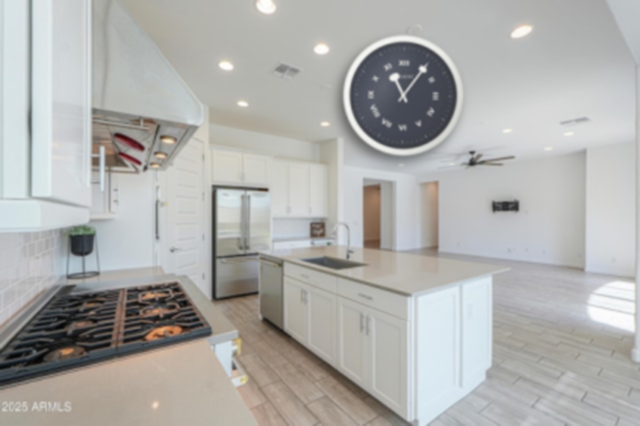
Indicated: **11:06**
